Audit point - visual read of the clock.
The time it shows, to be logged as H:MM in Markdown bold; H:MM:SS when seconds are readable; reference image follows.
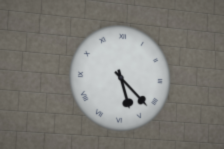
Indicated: **5:22**
